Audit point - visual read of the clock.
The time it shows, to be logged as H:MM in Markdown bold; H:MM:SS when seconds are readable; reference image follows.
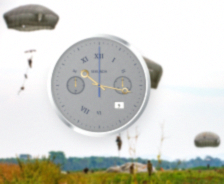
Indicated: **10:17**
